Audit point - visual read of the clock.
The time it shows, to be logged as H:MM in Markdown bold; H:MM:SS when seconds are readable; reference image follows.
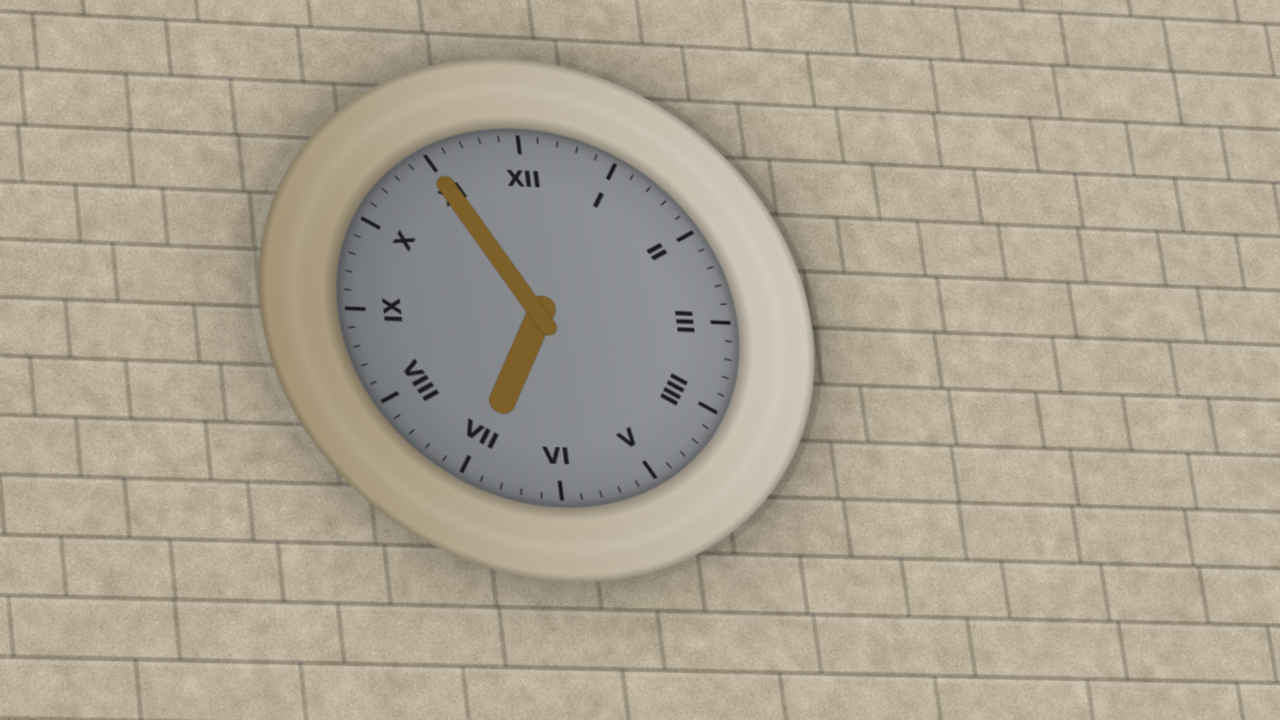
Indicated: **6:55**
